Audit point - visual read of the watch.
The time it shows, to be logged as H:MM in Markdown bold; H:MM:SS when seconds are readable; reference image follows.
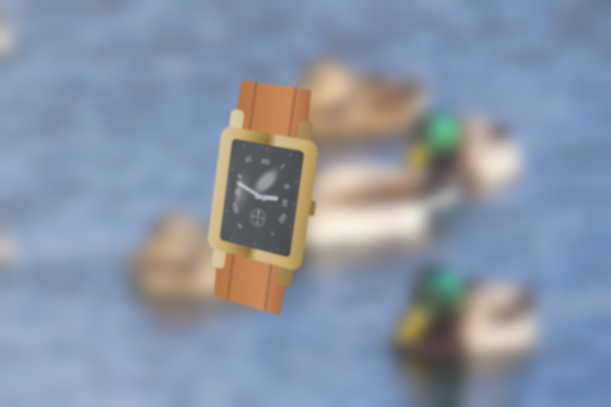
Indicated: **2:48**
